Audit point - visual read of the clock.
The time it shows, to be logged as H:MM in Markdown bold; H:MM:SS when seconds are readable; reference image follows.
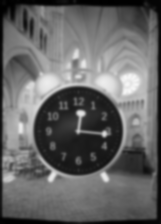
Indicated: **12:16**
